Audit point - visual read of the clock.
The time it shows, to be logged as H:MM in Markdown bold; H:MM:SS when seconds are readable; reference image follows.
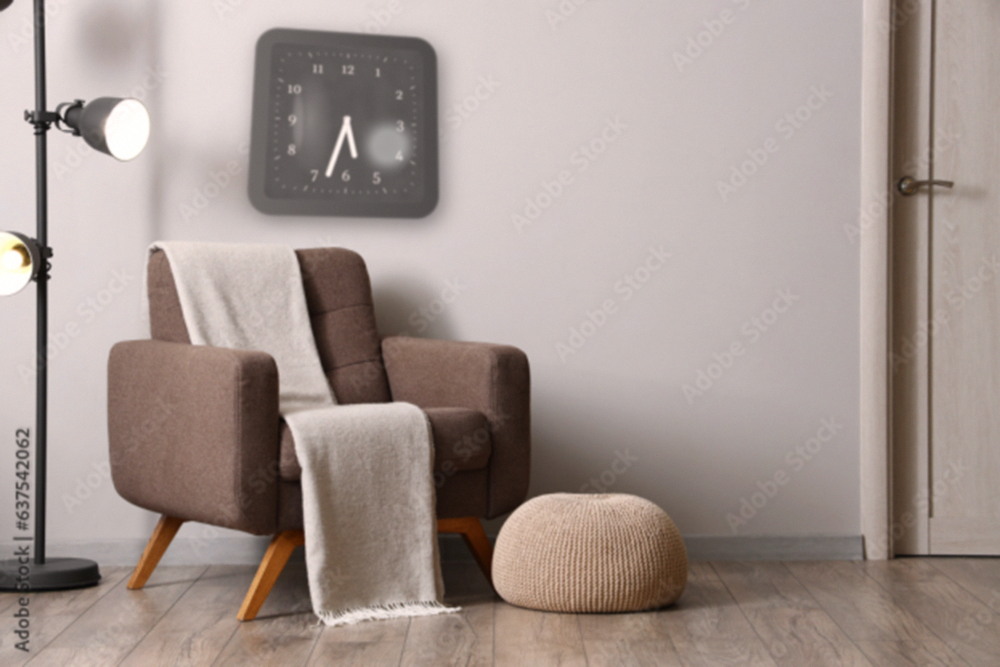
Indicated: **5:33**
